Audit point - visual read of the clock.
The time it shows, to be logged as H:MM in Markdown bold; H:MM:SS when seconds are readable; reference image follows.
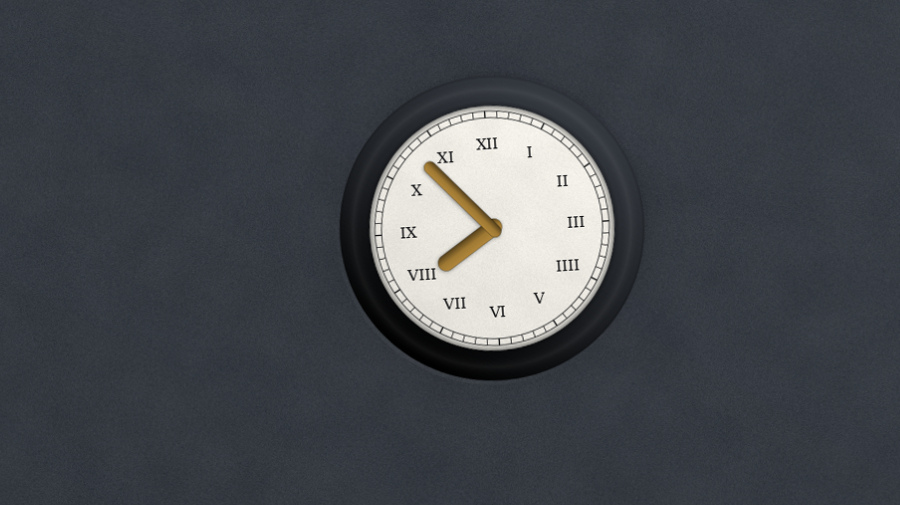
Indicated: **7:53**
